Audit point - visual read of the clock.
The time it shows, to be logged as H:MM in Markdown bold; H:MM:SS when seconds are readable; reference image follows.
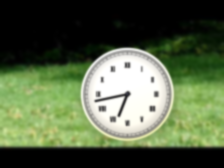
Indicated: **6:43**
